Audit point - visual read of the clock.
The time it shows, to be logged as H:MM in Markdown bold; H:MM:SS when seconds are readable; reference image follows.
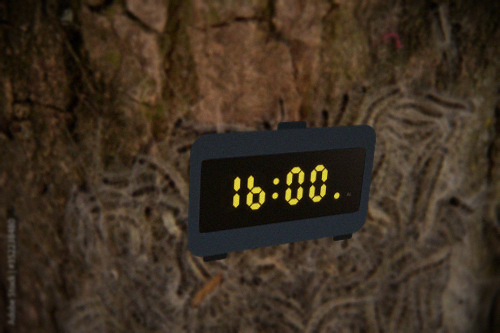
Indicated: **16:00**
